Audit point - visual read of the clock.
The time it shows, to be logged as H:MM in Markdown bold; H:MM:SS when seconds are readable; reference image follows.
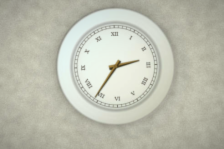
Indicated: **2:36**
